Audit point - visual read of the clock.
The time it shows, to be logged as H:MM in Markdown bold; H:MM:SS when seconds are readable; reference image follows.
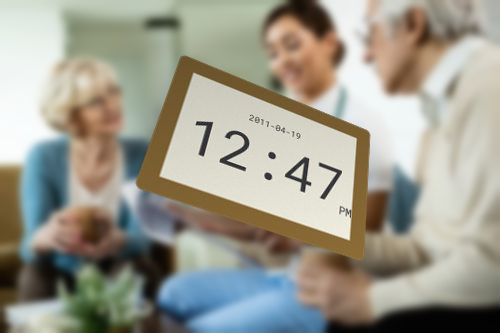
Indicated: **12:47**
